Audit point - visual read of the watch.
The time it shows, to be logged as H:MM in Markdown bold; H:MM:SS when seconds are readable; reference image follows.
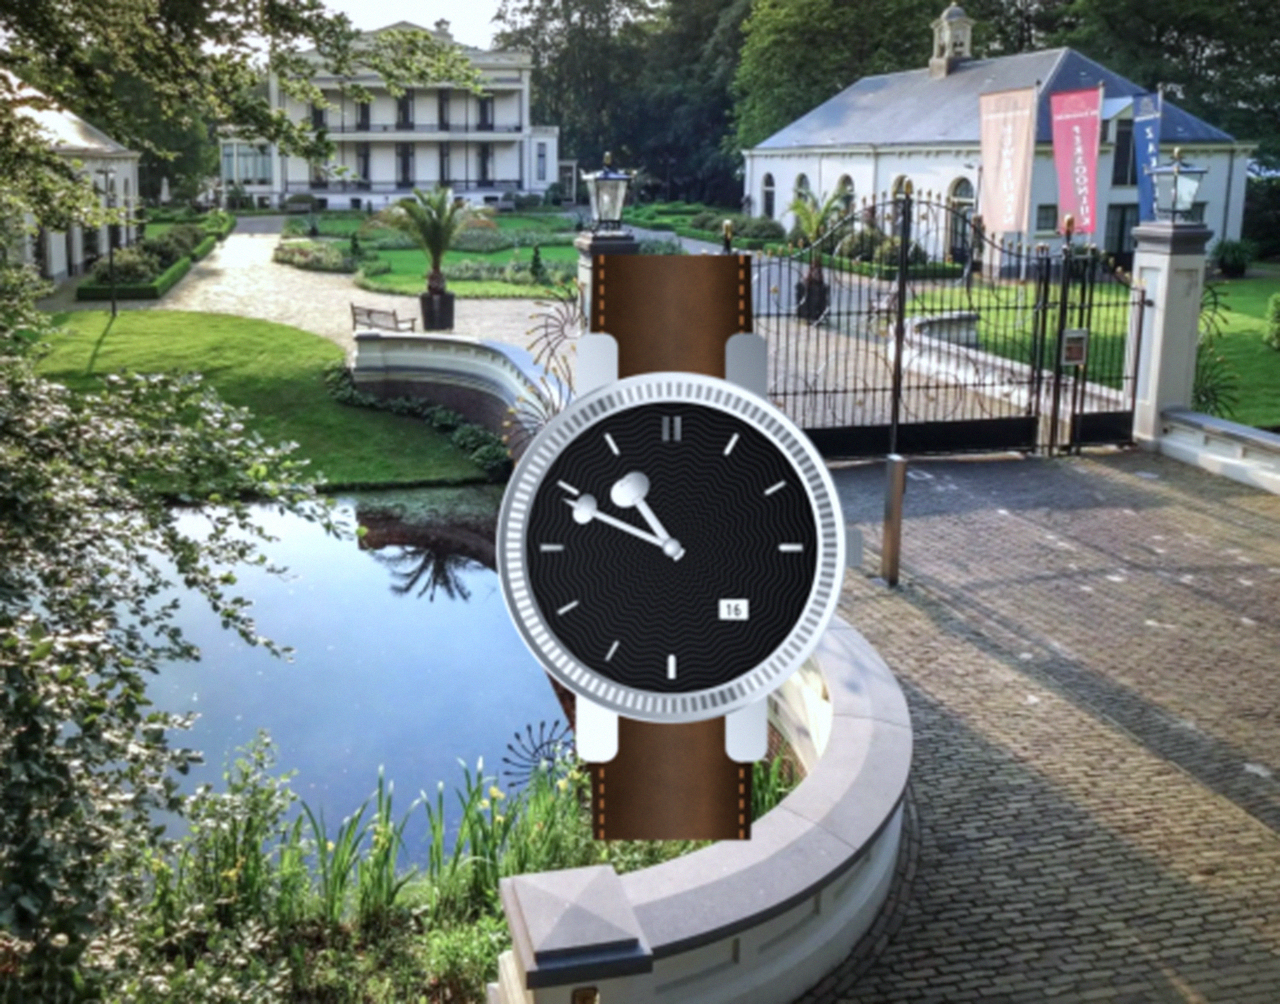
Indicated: **10:49**
